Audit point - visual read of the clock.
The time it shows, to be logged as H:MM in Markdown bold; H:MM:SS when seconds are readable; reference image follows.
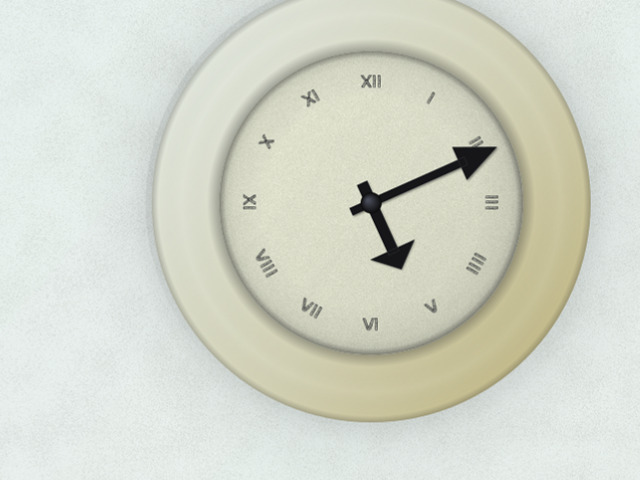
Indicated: **5:11**
